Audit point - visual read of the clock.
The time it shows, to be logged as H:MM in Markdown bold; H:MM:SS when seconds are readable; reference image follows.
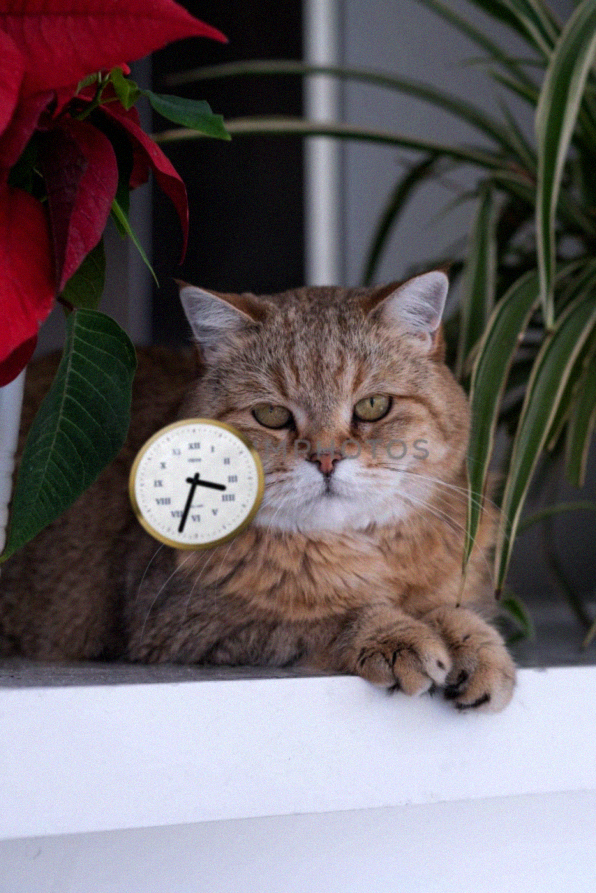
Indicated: **3:33**
